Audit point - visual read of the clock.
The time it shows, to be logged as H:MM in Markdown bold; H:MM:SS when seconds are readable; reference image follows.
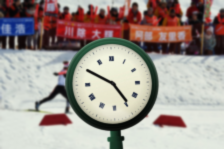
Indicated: **4:50**
